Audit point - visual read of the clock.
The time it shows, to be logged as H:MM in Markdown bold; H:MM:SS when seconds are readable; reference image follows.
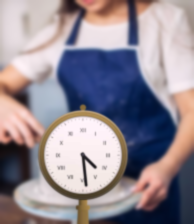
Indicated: **4:29**
